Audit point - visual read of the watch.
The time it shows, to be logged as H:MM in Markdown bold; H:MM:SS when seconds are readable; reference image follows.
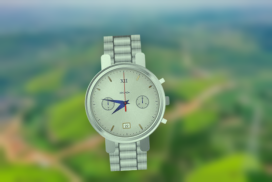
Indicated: **7:47**
